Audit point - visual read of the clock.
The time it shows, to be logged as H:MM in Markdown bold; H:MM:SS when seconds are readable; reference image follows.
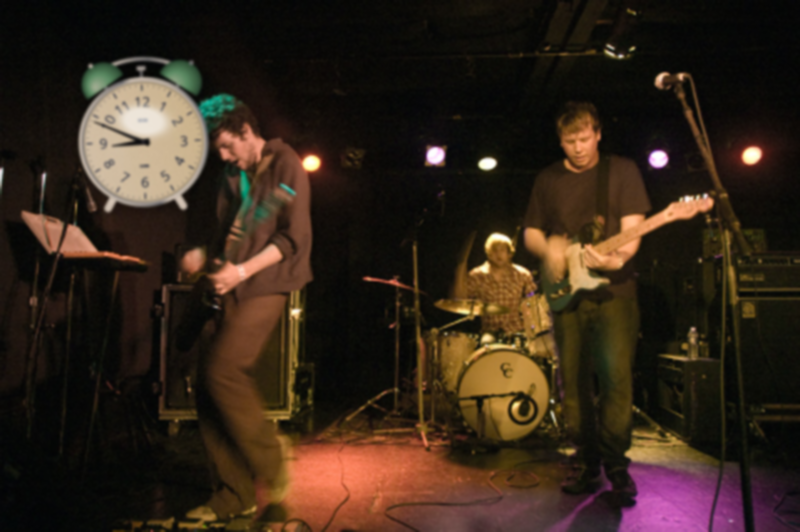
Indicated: **8:49**
